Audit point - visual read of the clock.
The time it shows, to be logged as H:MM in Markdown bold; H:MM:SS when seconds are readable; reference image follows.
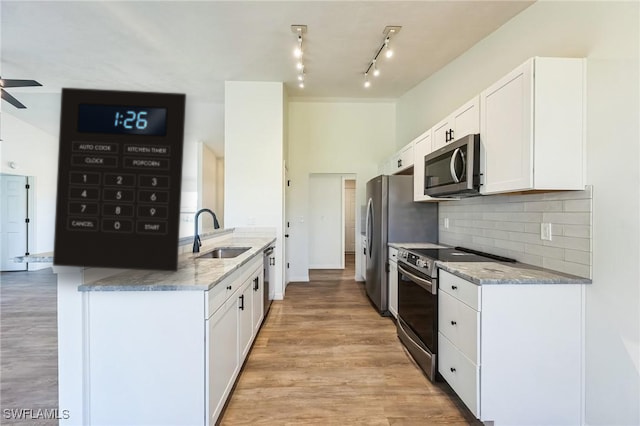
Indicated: **1:26**
